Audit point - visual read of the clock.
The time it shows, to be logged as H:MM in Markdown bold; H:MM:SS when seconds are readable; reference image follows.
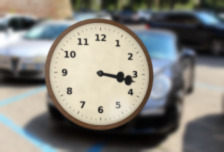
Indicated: **3:17**
